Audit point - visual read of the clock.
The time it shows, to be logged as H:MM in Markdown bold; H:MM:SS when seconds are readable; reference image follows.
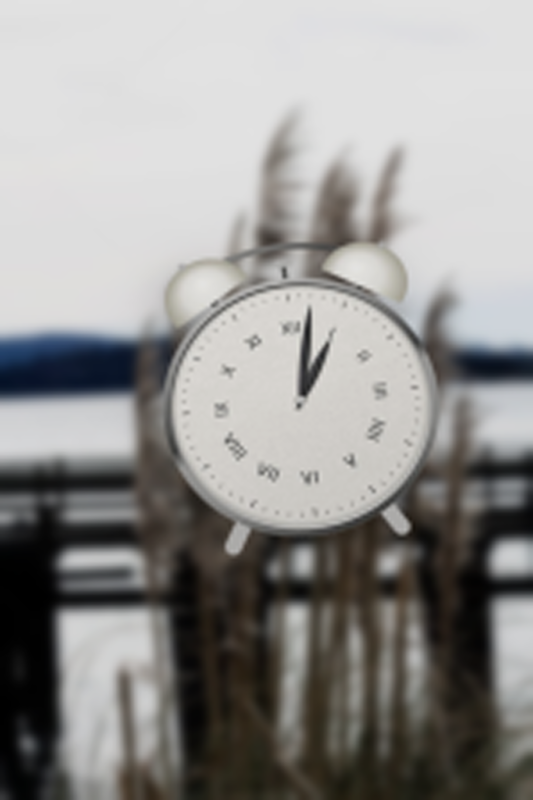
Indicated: **1:02**
